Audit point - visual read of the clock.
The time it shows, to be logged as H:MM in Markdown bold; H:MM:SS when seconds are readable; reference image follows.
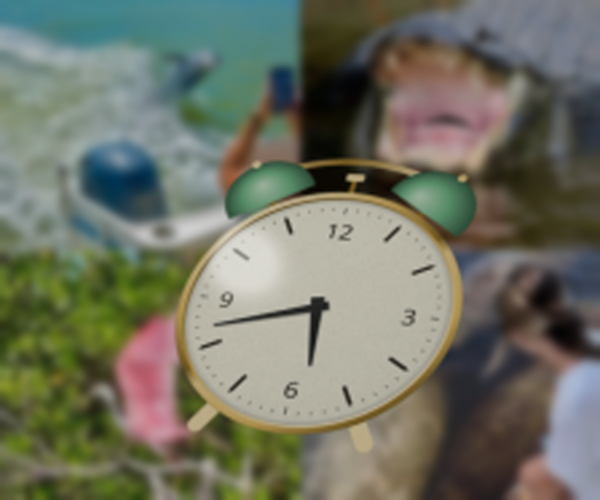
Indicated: **5:42**
